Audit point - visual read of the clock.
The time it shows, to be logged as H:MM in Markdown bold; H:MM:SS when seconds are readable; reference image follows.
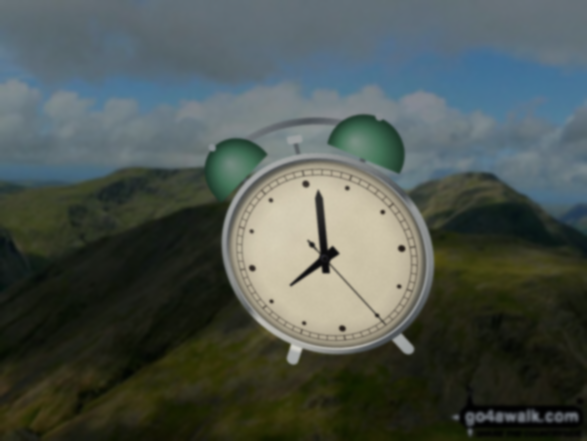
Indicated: **8:01:25**
